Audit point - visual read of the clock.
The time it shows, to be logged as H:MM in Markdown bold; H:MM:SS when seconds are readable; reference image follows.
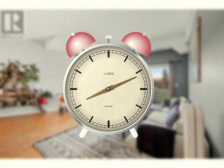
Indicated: **8:11**
